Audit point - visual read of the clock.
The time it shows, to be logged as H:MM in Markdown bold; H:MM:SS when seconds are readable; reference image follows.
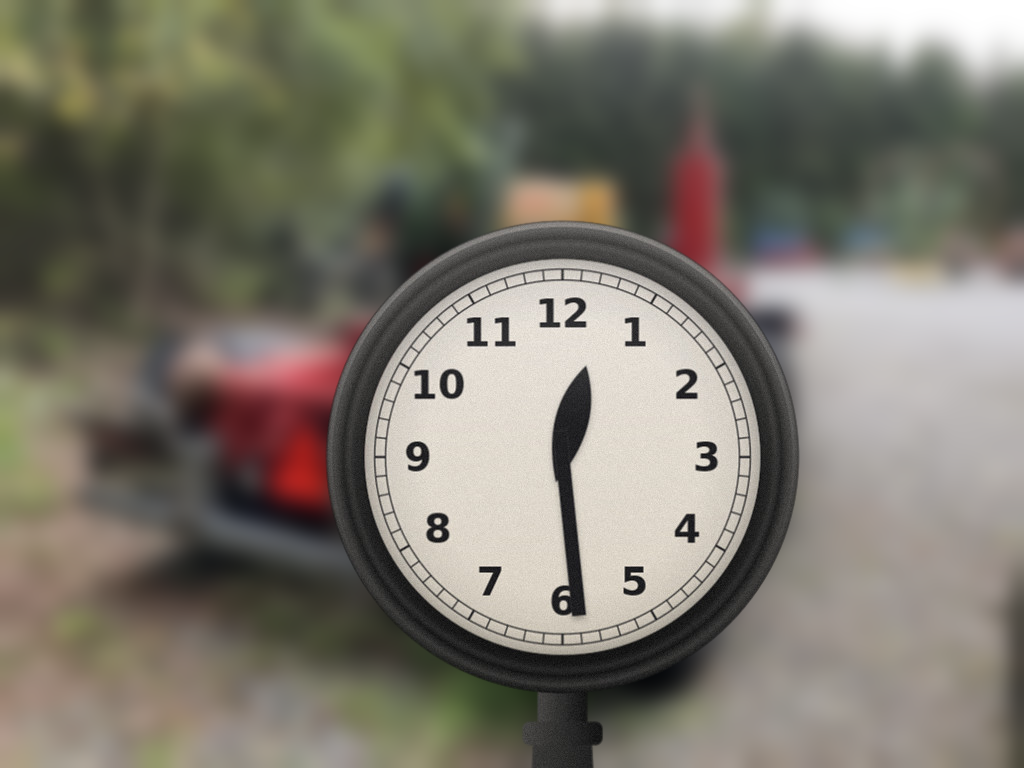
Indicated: **12:29**
